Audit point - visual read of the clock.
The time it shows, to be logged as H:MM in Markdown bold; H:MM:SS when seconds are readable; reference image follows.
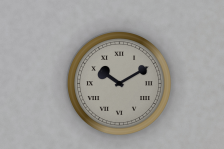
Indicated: **10:10**
